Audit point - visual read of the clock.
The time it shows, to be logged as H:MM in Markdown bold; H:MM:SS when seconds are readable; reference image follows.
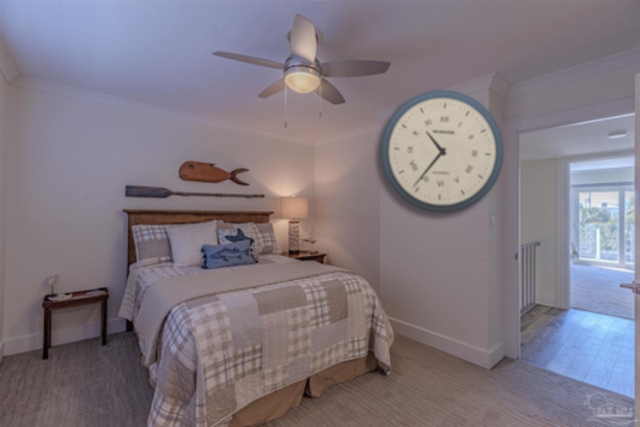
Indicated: **10:36**
